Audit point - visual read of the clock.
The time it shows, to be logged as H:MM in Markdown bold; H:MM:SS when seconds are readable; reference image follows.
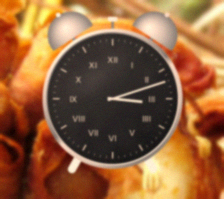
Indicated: **3:12**
